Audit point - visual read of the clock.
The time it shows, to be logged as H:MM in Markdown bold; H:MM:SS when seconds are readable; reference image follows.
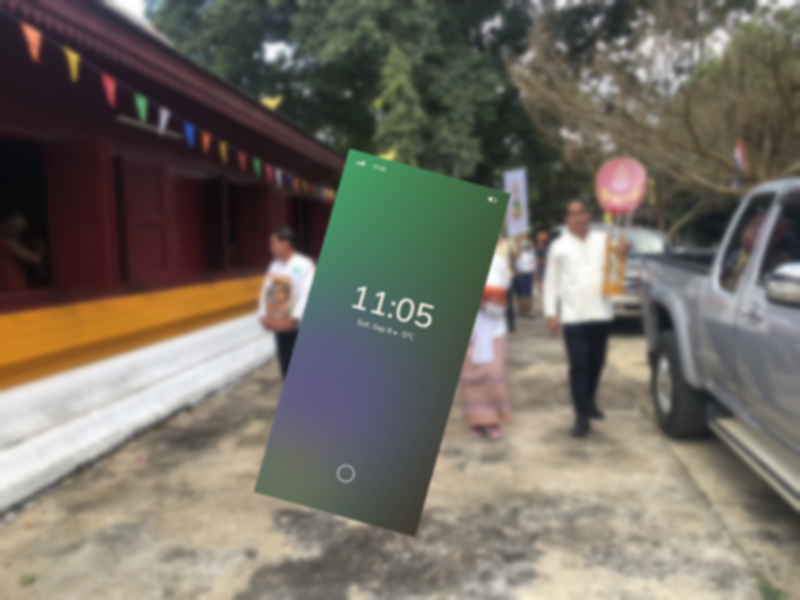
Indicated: **11:05**
